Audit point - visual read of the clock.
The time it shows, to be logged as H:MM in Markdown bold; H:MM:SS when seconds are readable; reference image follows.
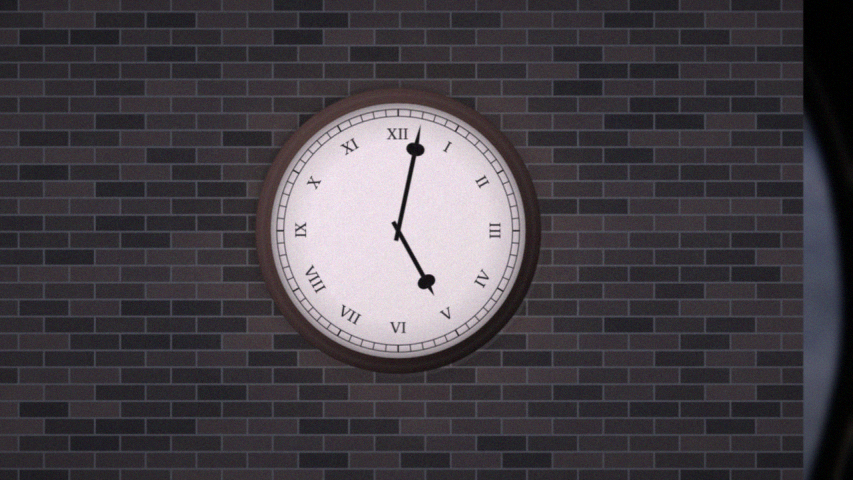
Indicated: **5:02**
